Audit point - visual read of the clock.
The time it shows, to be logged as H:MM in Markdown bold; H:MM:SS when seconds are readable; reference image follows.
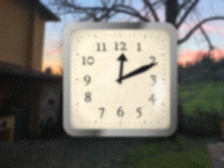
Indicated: **12:11**
